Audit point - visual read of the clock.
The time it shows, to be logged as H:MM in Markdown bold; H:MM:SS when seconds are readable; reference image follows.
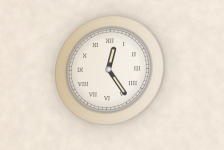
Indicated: **12:24**
